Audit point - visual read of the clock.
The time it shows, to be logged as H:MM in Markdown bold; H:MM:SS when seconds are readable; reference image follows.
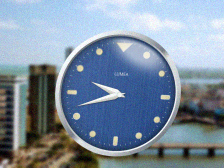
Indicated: **9:42**
